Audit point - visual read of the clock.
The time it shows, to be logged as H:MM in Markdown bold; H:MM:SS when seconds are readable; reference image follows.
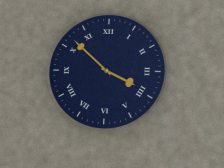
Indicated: **3:52**
